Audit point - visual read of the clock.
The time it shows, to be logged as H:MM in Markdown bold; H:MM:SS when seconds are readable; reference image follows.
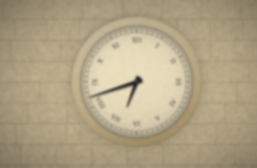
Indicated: **6:42**
